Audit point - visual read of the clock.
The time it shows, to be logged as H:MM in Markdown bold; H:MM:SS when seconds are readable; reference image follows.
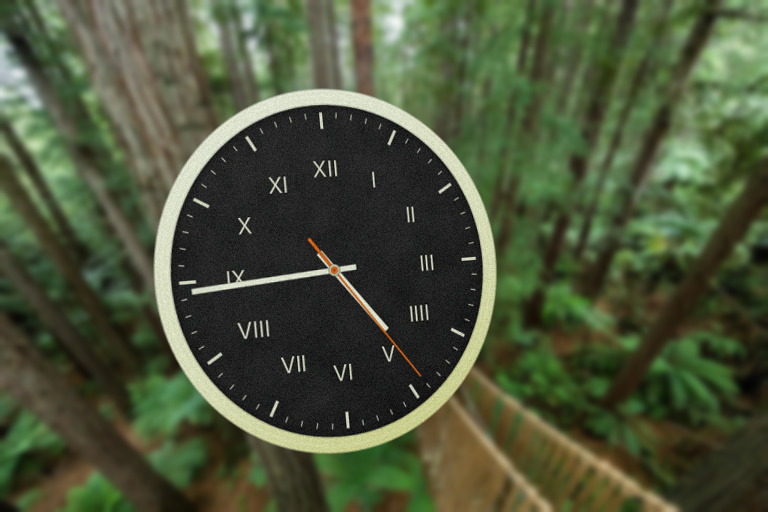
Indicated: **4:44:24**
